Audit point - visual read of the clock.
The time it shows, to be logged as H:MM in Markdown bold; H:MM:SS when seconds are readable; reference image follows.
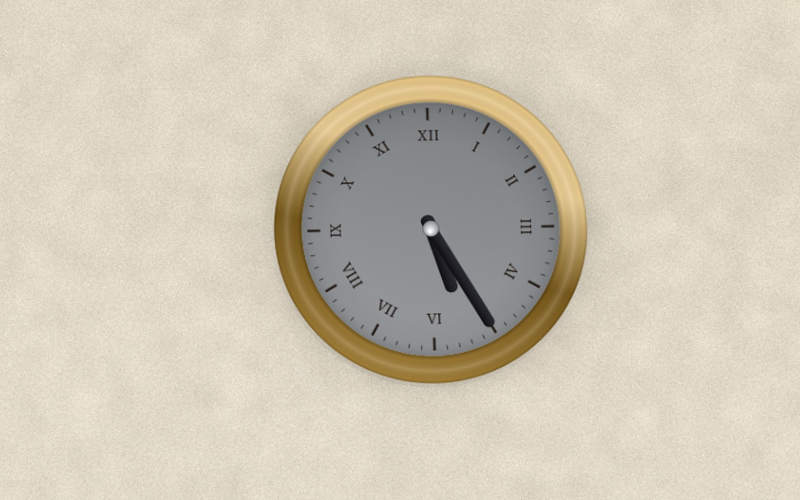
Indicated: **5:25**
